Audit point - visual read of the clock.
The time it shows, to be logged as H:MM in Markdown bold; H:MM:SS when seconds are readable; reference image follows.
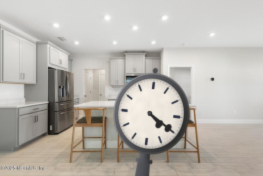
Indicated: **4:20**
